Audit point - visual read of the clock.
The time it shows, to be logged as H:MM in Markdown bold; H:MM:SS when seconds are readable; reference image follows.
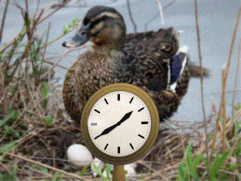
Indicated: **1:40**
